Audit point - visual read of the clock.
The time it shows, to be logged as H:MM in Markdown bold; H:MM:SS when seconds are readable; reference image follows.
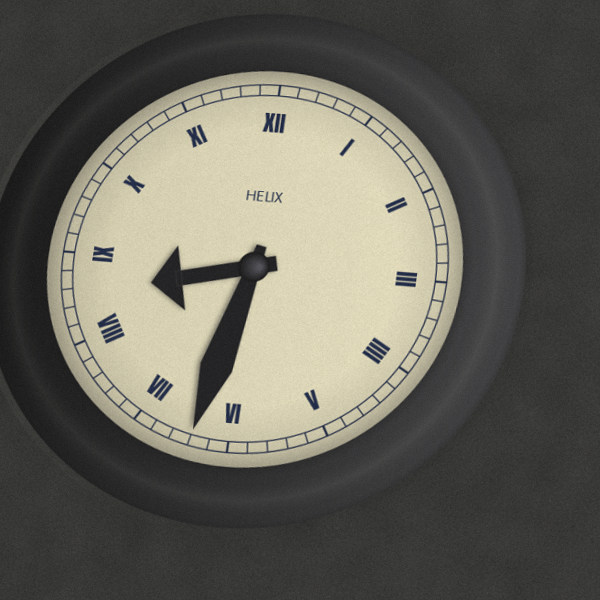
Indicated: **8:32**
